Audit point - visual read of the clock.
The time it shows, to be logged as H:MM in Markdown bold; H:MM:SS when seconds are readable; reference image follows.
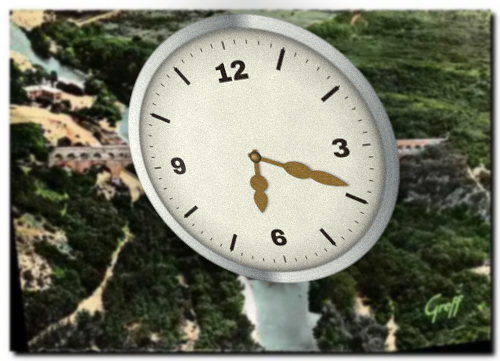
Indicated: **6:19**
